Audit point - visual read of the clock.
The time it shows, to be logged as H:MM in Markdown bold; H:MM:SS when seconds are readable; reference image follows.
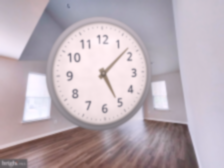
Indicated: **5:08**
